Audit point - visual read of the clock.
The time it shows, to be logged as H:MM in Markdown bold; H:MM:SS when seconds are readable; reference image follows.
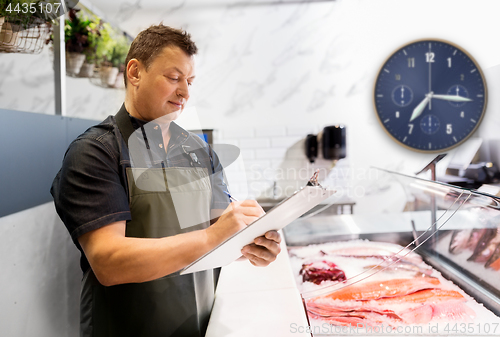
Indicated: **7:16**
